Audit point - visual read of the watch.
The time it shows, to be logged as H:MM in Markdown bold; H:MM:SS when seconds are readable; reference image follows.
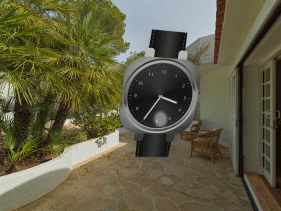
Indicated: **3:35**
